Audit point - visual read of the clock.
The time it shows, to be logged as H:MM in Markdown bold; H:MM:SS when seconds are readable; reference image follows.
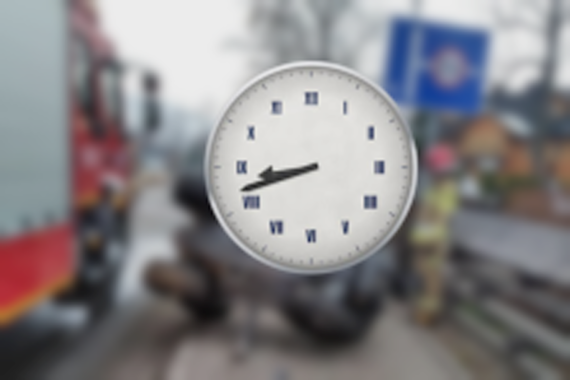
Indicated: **8:42**
